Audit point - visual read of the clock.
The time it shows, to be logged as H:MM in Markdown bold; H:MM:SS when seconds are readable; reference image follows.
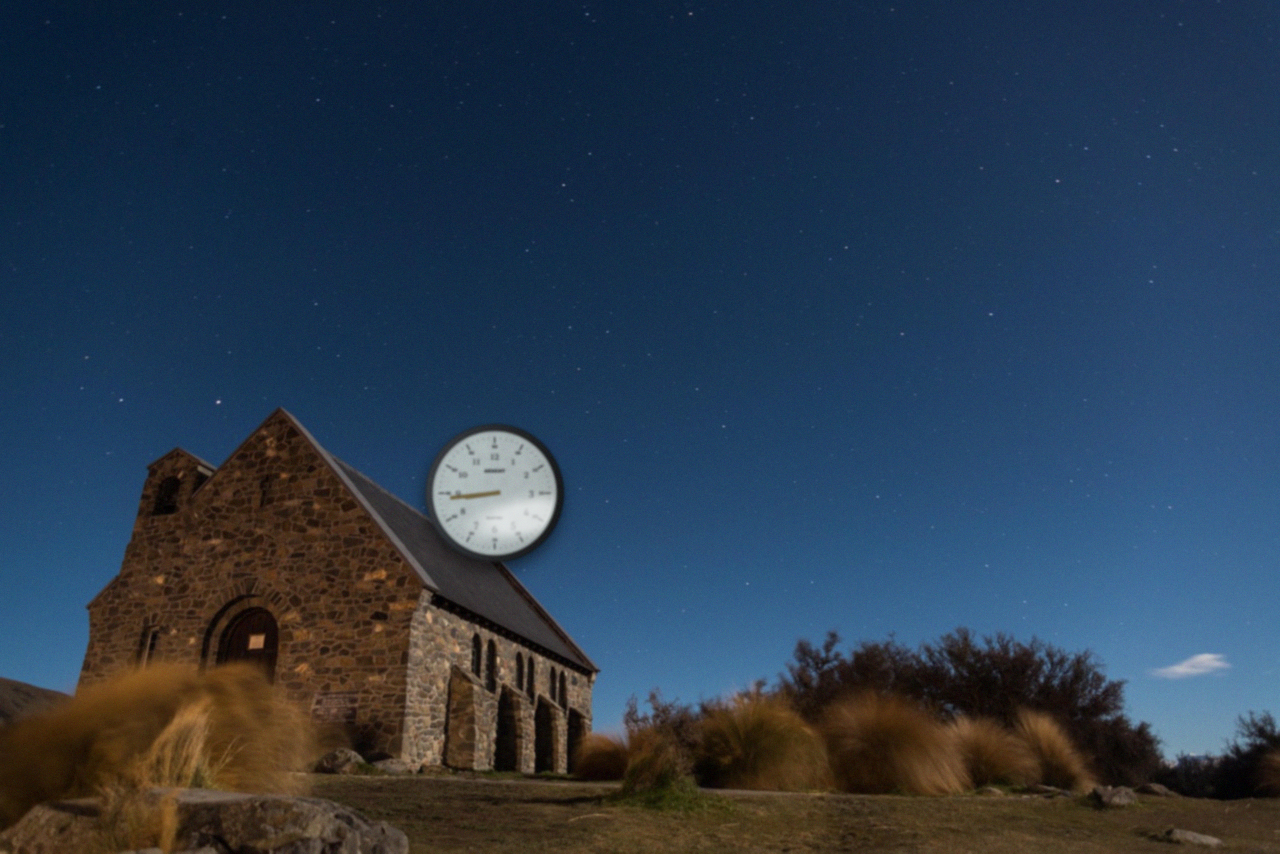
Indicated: **8:44**
